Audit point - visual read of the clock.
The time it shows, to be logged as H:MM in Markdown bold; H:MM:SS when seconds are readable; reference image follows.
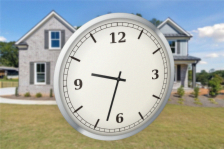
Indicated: **9:33**
